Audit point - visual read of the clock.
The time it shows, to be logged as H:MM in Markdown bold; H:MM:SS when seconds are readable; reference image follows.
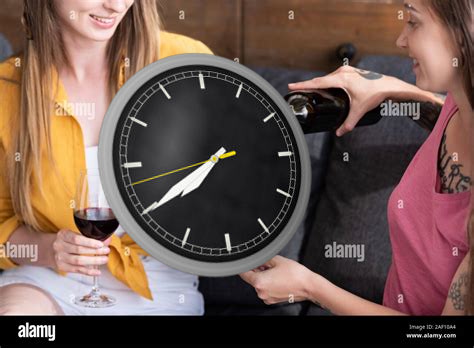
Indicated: **7:39:43**
